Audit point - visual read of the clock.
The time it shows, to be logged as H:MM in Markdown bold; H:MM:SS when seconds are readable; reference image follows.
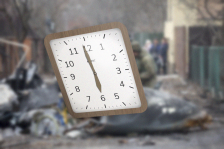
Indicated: **5:59**
